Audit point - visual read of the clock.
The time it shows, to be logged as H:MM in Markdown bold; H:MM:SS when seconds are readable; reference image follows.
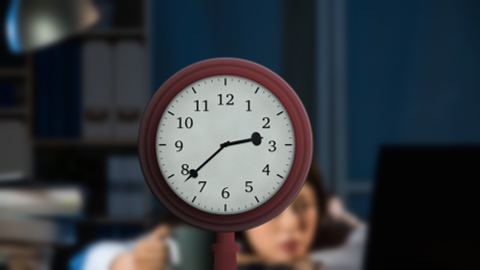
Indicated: **2:38**
